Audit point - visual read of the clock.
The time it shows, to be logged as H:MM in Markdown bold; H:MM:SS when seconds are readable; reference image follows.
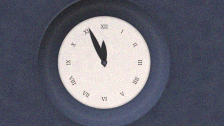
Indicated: **11:56**
